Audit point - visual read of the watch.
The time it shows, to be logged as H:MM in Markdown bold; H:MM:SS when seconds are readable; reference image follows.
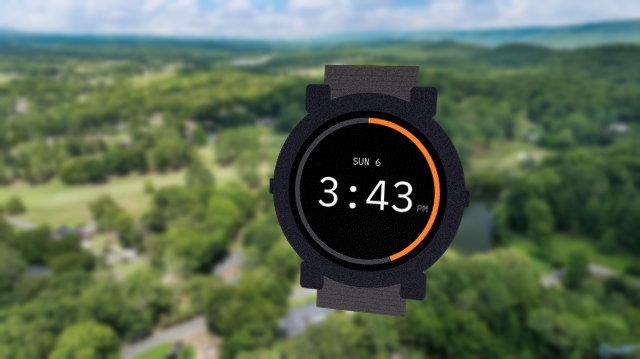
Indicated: **3:43**
